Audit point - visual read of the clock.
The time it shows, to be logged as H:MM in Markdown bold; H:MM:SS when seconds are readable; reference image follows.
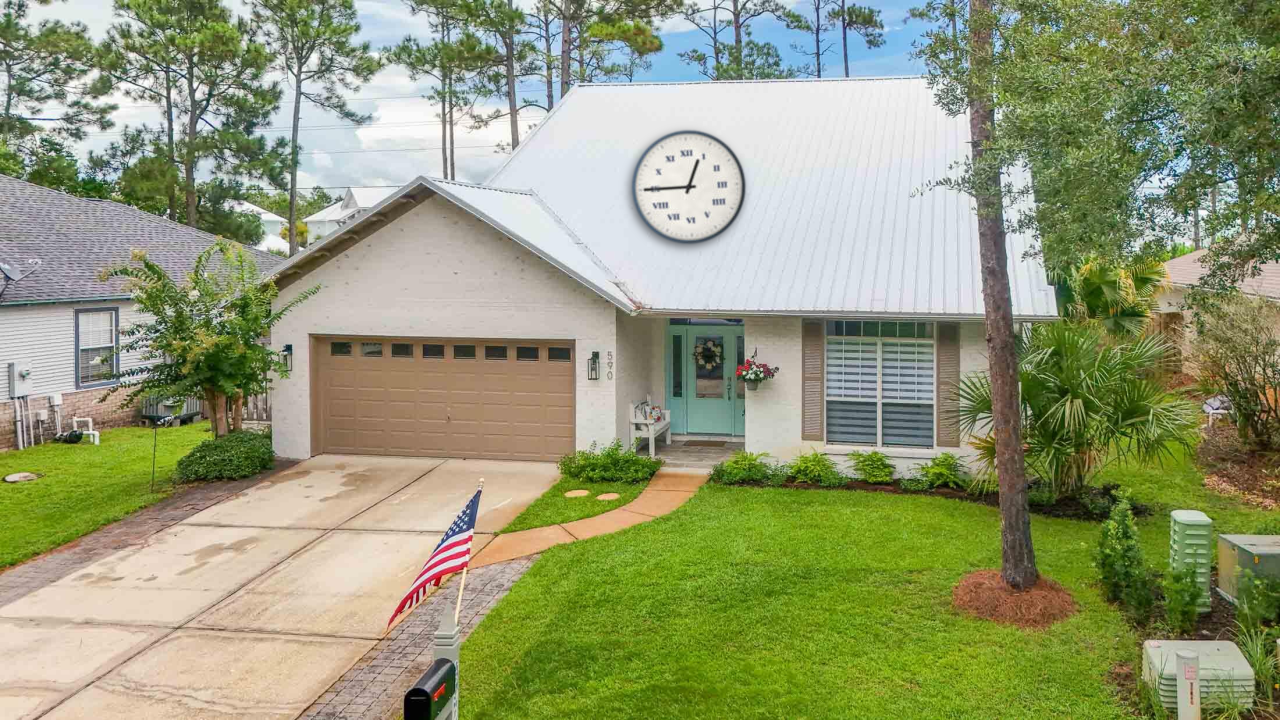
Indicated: **12:45**
